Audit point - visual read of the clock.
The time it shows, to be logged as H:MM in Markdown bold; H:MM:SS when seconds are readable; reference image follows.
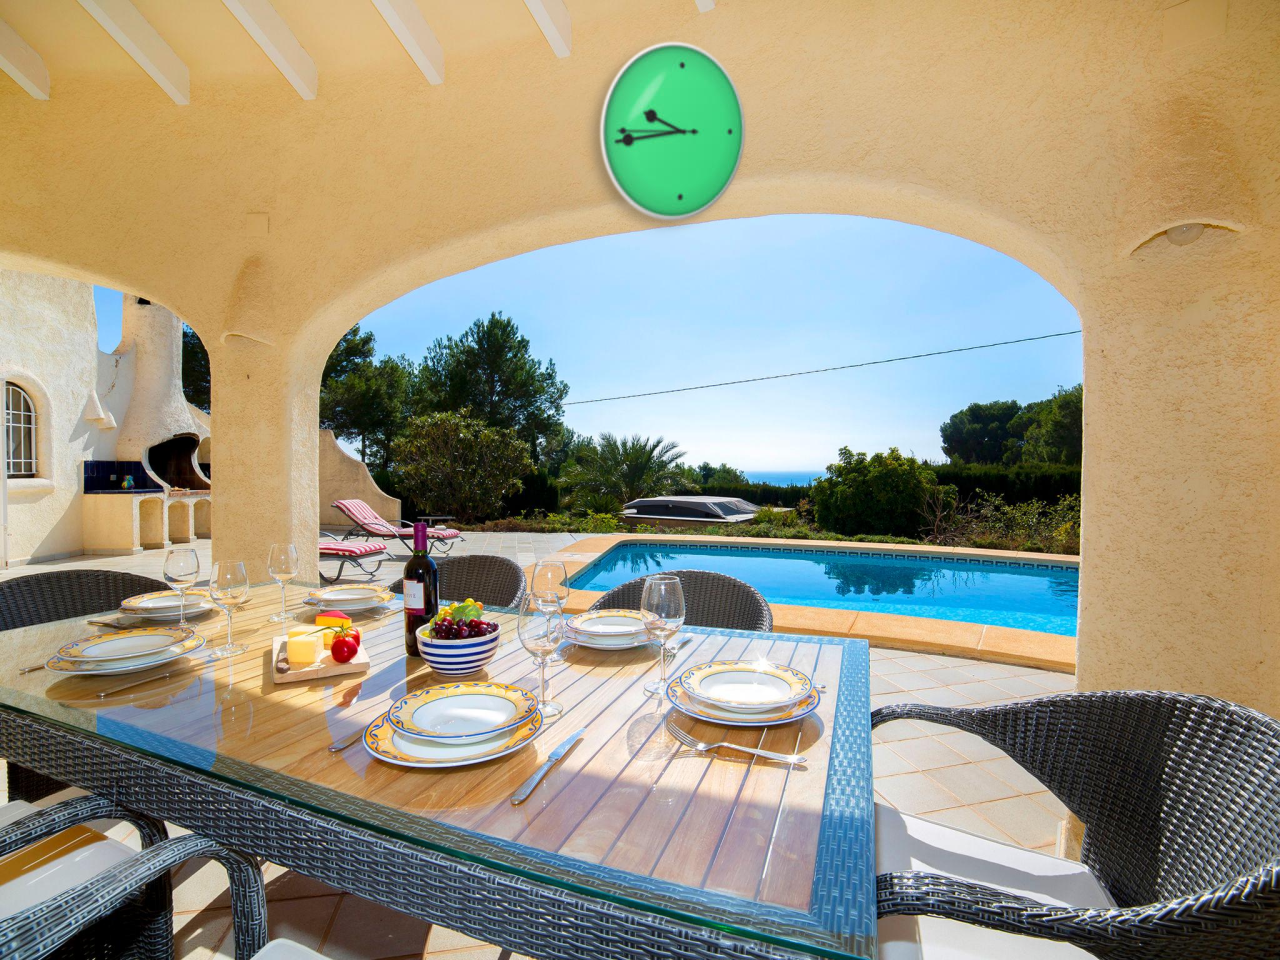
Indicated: **9:43:45**
